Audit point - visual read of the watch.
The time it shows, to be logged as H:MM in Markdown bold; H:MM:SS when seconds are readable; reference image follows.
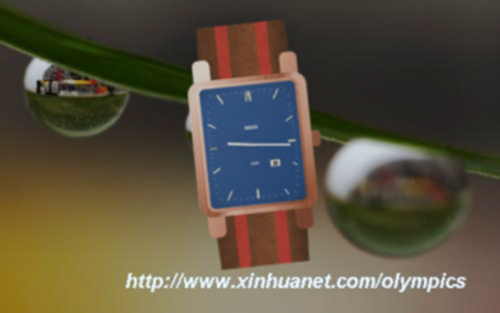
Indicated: **9:16**
